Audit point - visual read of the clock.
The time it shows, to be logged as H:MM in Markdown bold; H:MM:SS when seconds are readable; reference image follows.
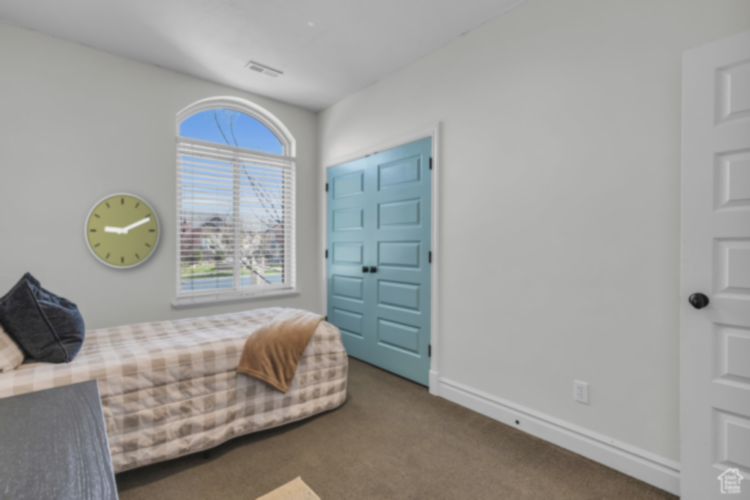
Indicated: **9:11**
